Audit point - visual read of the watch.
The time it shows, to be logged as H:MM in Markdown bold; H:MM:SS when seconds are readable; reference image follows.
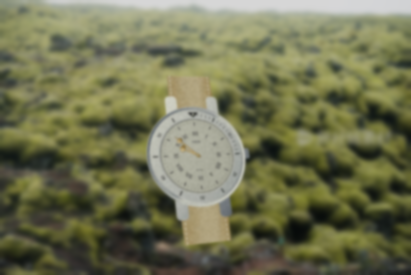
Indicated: **9:52**
